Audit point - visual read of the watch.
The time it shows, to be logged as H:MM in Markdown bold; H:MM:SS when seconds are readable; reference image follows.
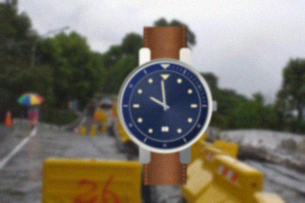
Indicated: **9:59**
